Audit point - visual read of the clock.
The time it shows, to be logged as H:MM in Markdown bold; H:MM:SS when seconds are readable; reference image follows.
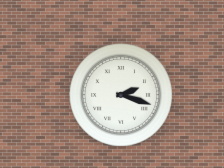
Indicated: **2:18**
